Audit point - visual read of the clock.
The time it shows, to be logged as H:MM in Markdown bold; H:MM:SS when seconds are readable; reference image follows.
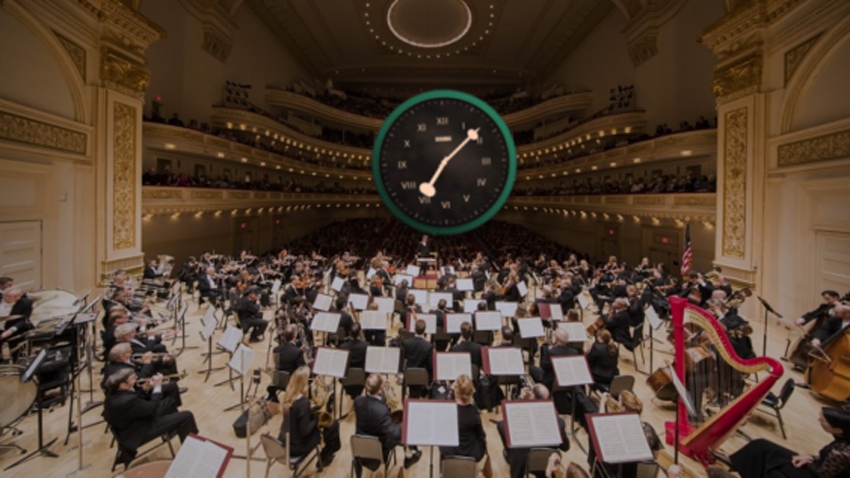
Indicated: **7:08**
